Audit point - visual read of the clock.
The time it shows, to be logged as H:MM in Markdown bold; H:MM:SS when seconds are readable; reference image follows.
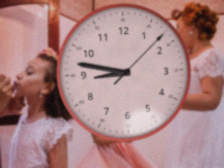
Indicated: **8:47:08**
